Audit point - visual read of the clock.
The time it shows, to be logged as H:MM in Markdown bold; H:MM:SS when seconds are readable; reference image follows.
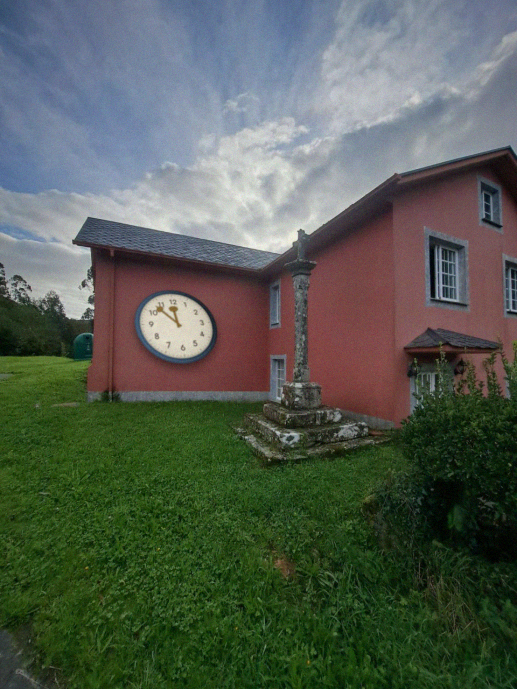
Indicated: **11:53**
